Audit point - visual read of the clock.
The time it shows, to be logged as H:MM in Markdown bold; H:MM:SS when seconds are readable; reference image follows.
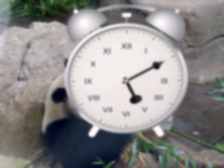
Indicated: **5:10**
